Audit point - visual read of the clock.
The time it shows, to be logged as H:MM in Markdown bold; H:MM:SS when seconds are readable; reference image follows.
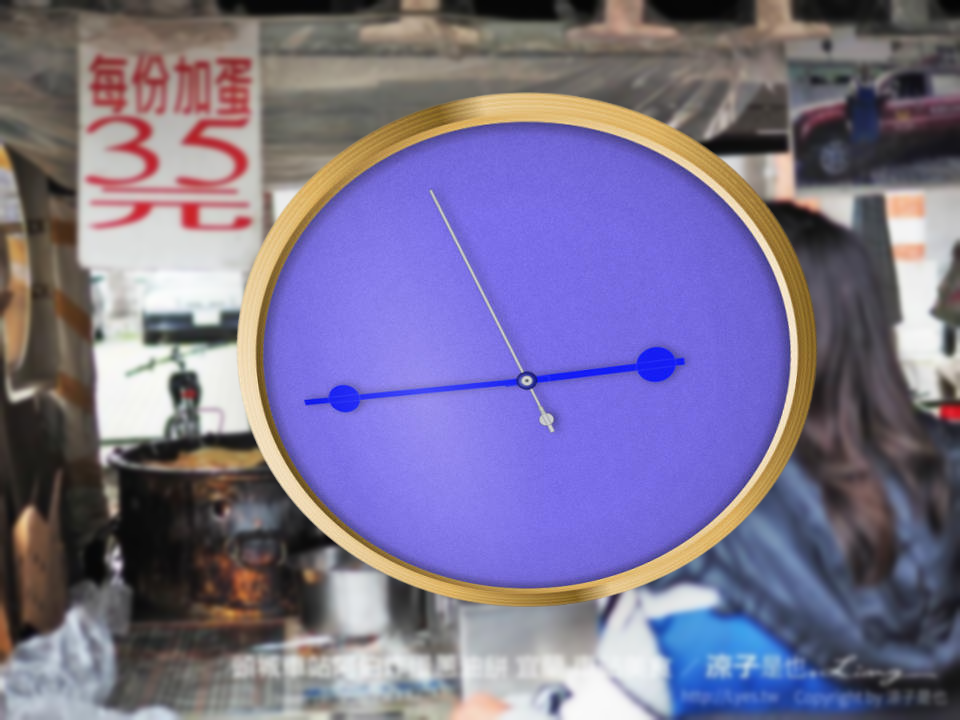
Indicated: **2:43:56**
